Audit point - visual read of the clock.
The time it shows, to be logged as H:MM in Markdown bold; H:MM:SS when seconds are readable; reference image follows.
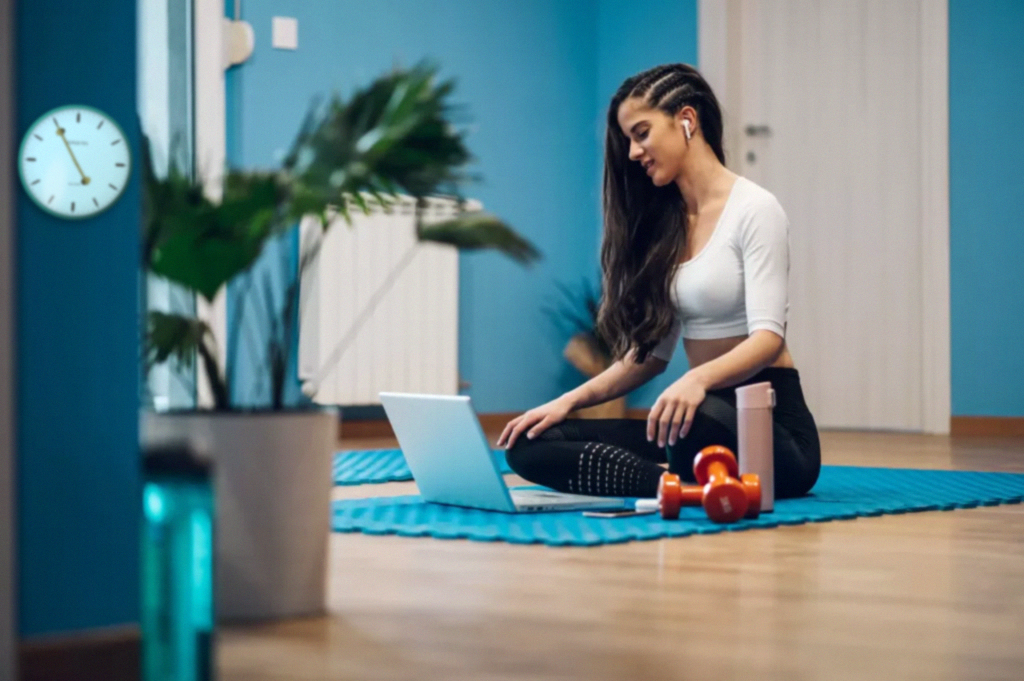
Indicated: **4:55**
